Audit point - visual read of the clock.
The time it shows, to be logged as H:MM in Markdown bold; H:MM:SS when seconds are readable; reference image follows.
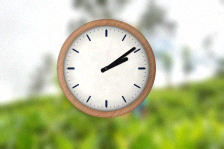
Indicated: **2:09**
